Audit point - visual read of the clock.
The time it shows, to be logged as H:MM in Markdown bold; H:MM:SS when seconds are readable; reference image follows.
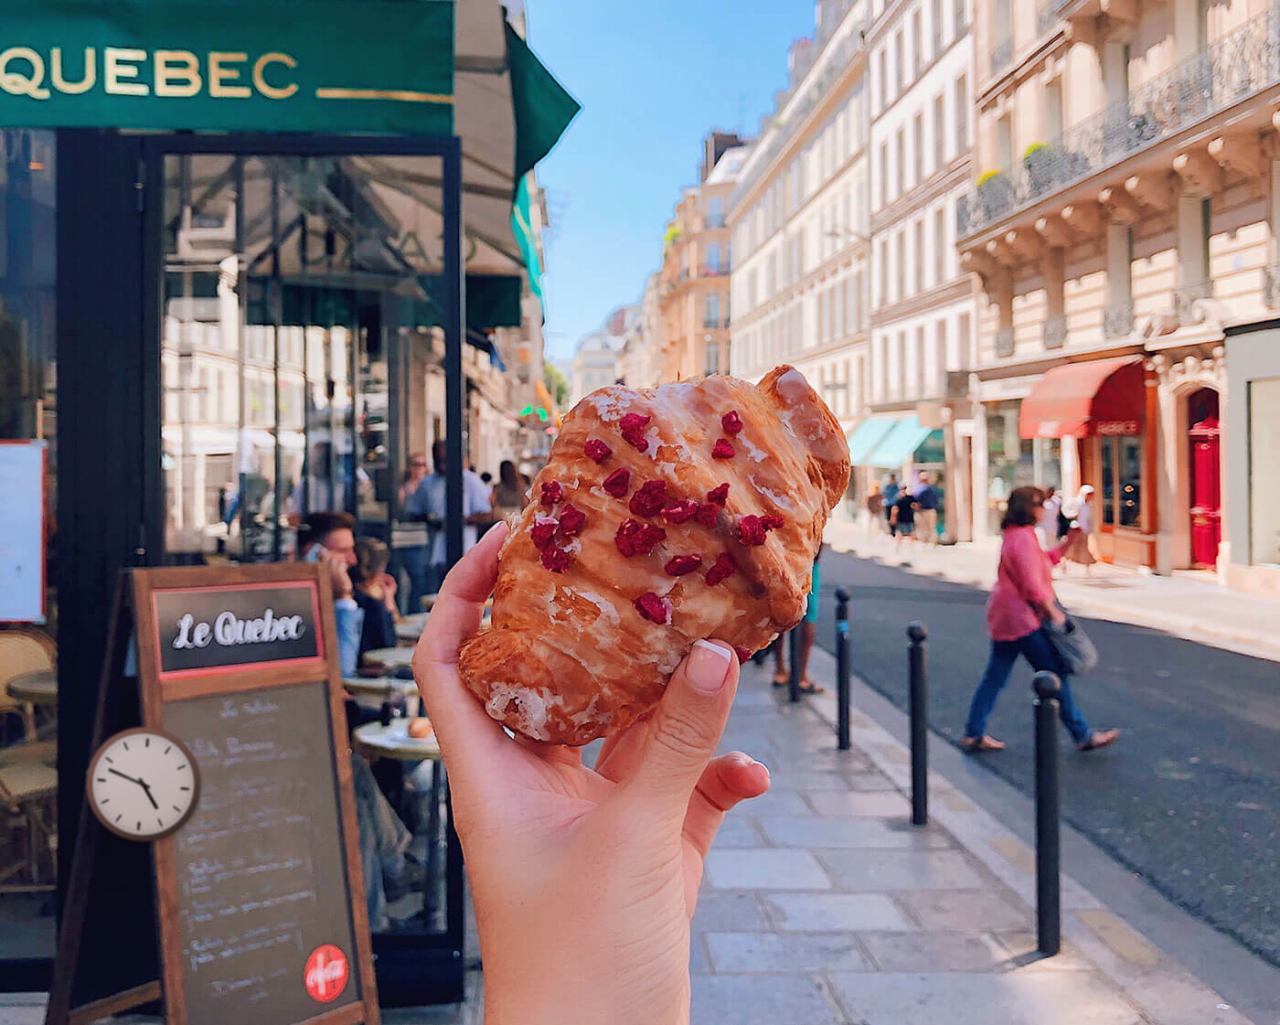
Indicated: **4:48**
